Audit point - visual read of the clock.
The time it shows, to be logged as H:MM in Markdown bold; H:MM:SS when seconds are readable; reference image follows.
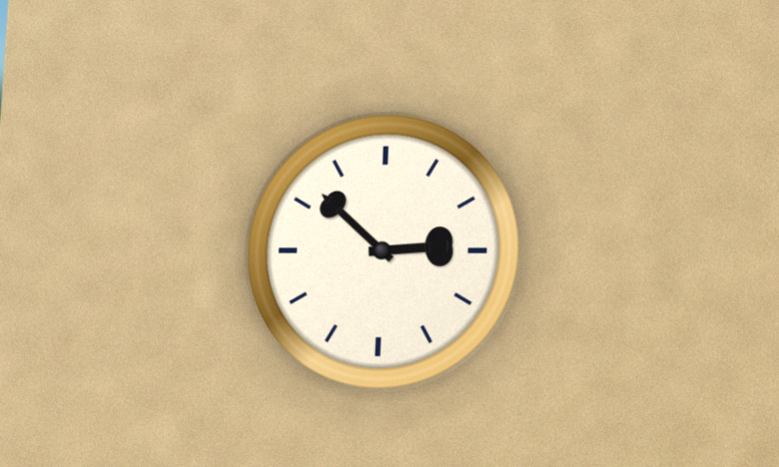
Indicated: **2:52**
